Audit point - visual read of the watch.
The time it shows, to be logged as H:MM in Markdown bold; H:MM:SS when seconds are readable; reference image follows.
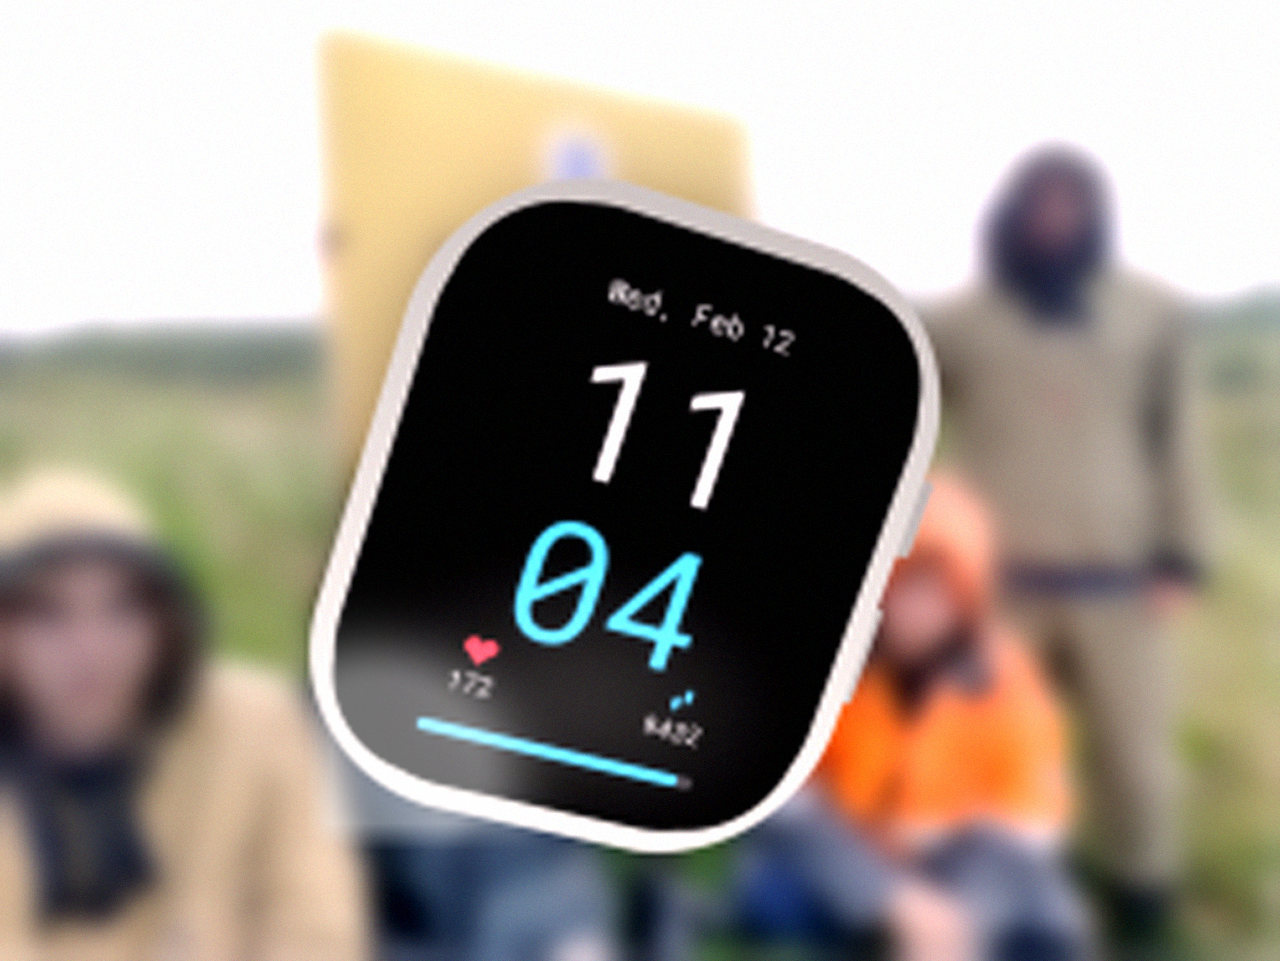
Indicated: **11:04**
